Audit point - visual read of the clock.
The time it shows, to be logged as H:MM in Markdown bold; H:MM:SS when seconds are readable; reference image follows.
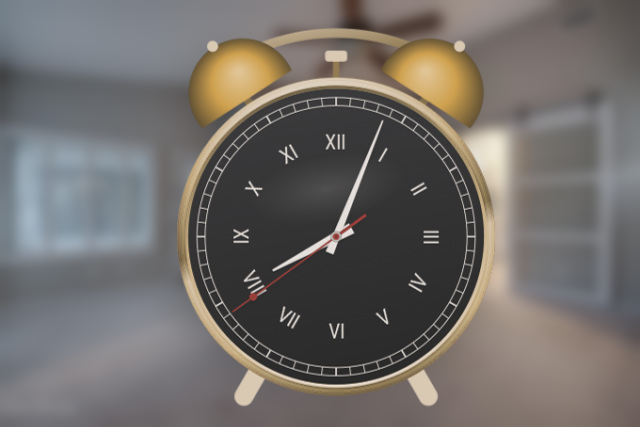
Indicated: **8:03:39**
